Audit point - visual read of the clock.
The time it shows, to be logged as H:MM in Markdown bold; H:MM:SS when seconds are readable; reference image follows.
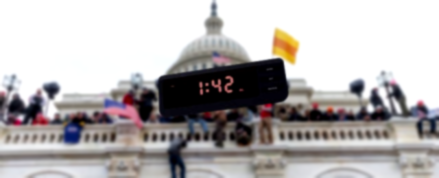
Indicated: **1:42**
